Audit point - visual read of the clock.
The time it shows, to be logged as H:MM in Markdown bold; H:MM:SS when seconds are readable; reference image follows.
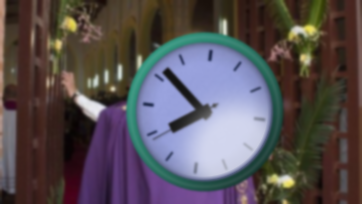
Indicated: **7:51:39**
